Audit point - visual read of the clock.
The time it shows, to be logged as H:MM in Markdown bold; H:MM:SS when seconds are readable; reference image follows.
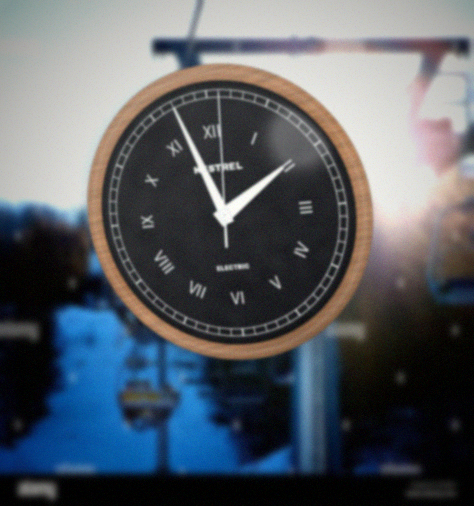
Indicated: **1:57:01**
